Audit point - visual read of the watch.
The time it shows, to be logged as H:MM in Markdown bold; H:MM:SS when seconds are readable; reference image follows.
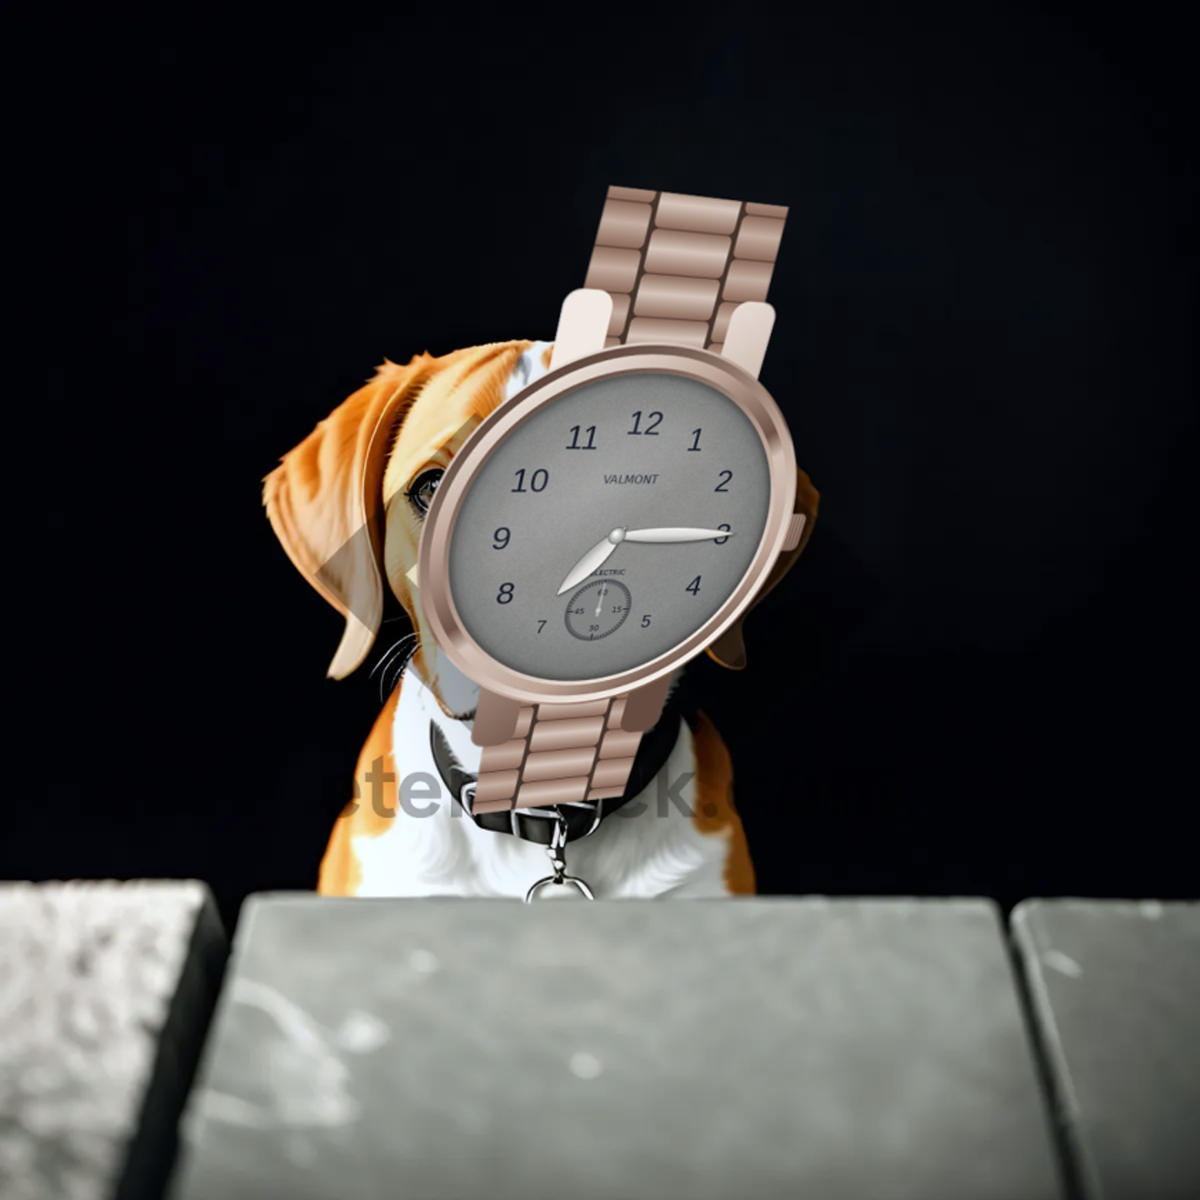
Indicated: **7:15**
